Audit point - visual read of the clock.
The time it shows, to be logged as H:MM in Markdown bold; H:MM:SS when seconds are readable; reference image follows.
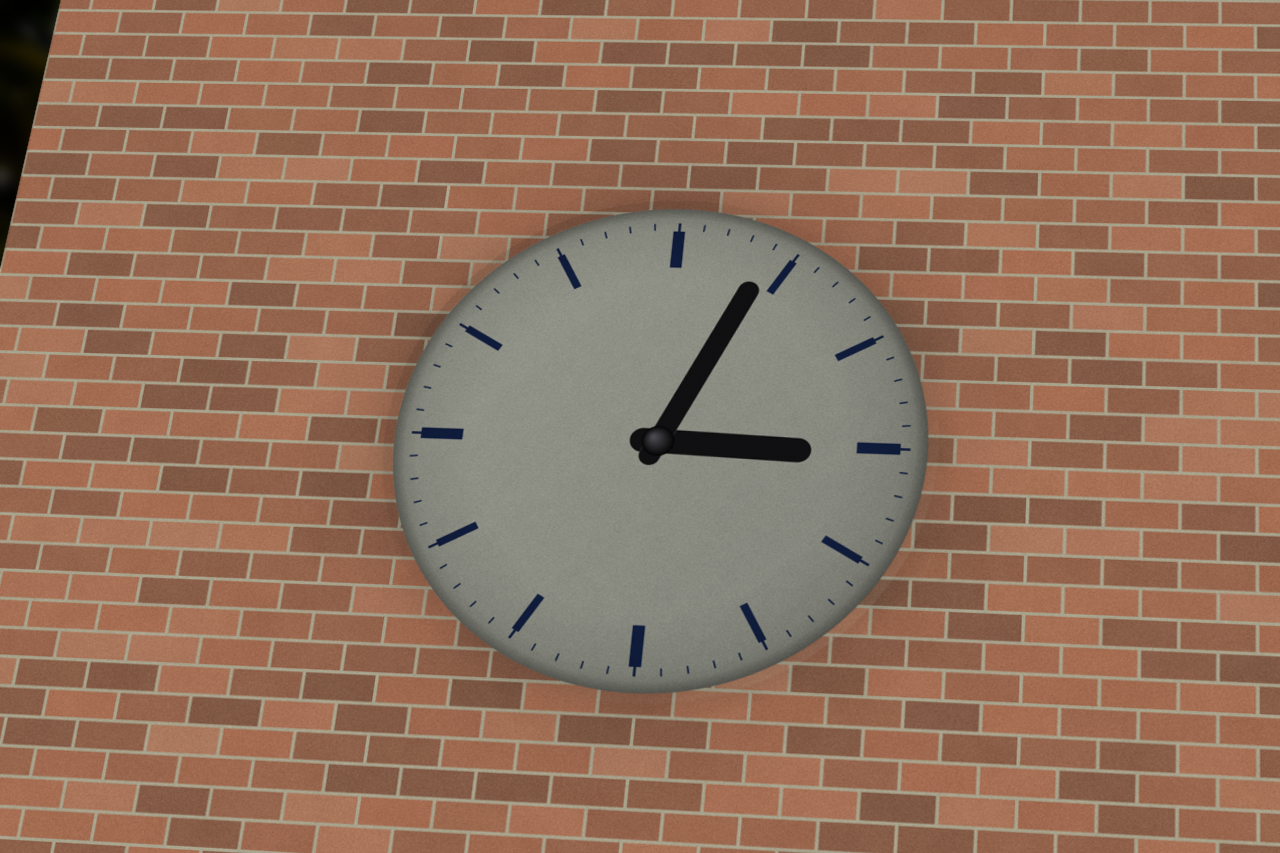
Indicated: **3:04**
